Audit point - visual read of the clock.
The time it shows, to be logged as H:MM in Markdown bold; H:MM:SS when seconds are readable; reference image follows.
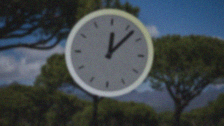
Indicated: **12:07**
